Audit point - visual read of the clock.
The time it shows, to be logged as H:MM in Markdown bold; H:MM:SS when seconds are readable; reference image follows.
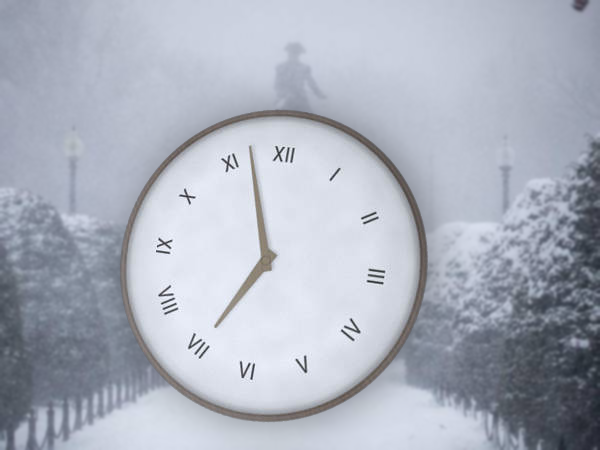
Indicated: **6:57**
